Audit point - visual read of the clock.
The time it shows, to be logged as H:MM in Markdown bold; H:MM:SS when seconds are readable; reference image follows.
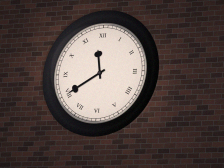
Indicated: **11:40**
